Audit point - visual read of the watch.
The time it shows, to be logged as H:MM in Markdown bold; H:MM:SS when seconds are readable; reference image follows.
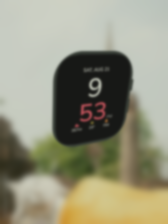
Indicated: **9:53**
